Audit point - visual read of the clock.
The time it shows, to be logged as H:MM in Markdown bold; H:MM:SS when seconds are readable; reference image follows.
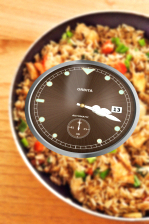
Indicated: **3:18**
